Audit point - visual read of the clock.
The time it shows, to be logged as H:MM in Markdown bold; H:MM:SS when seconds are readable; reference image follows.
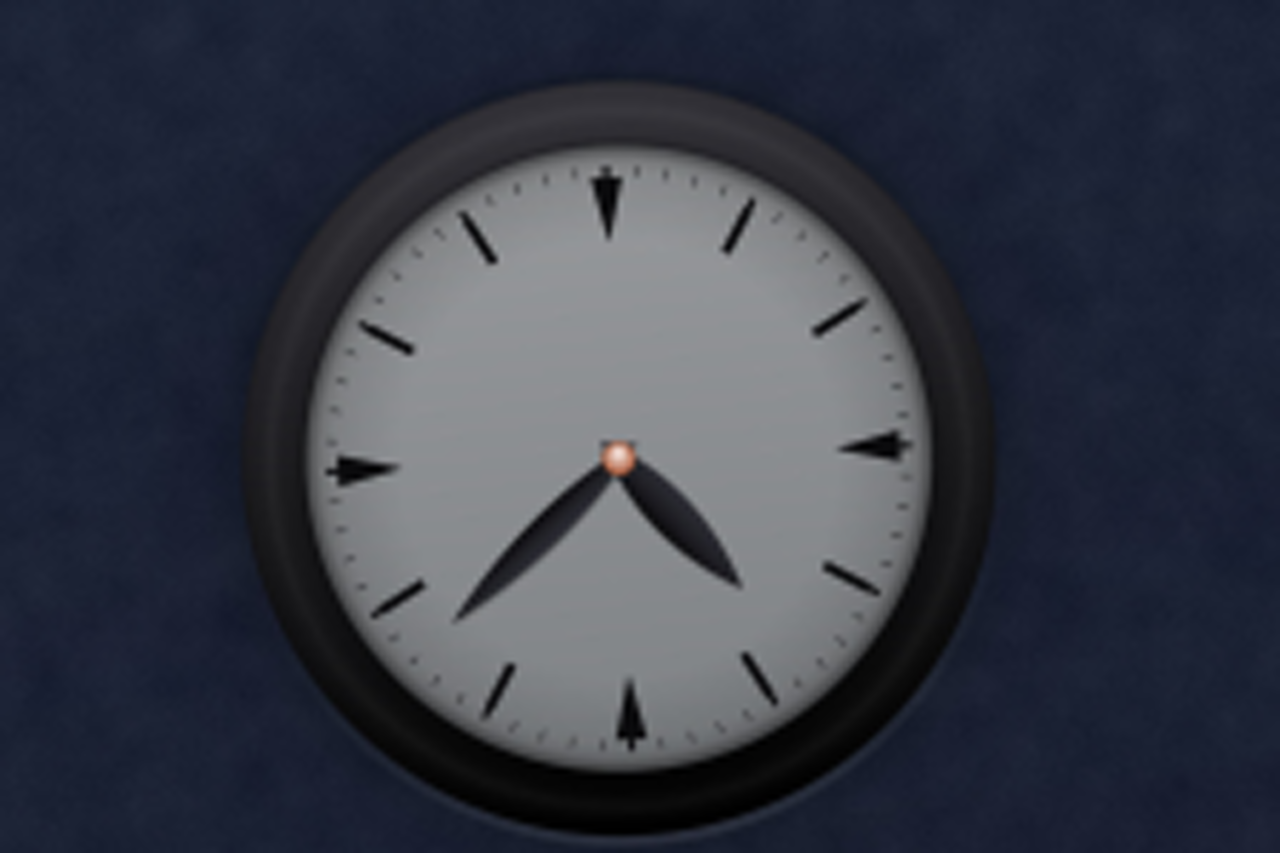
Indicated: **4:38**
